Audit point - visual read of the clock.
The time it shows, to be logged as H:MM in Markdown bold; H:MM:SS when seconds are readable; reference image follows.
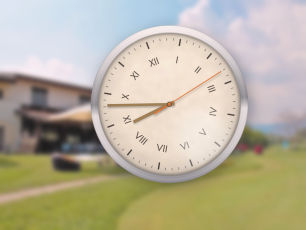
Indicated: **8:48:13**
